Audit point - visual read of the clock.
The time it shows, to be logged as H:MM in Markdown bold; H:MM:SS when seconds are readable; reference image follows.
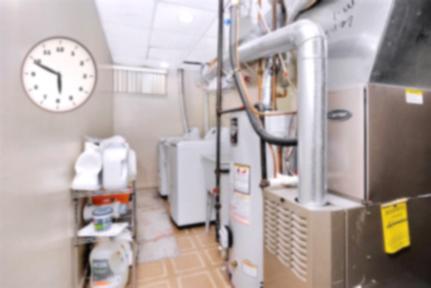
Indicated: **5:49**
